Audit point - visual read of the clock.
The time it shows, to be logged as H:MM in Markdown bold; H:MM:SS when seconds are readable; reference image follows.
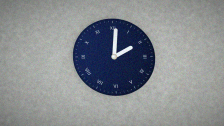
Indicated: **2:01**
